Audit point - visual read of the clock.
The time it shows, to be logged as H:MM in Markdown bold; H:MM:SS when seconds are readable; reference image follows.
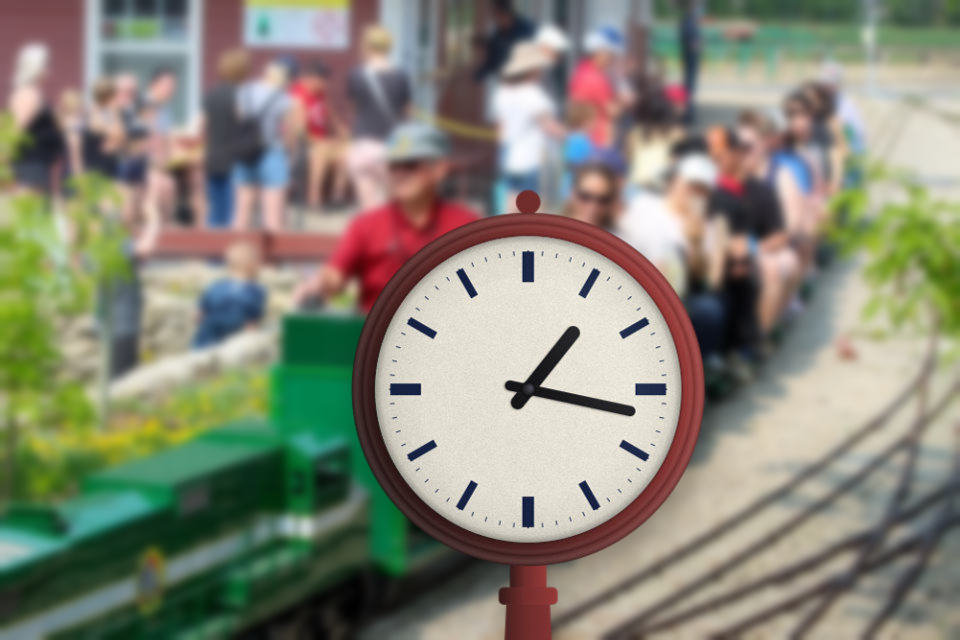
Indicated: **1:17**
